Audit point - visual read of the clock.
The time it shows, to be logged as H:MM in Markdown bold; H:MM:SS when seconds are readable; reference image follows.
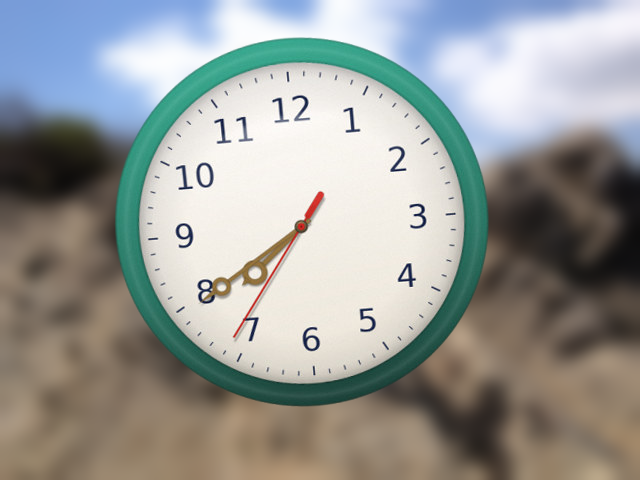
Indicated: **7:39:36**
